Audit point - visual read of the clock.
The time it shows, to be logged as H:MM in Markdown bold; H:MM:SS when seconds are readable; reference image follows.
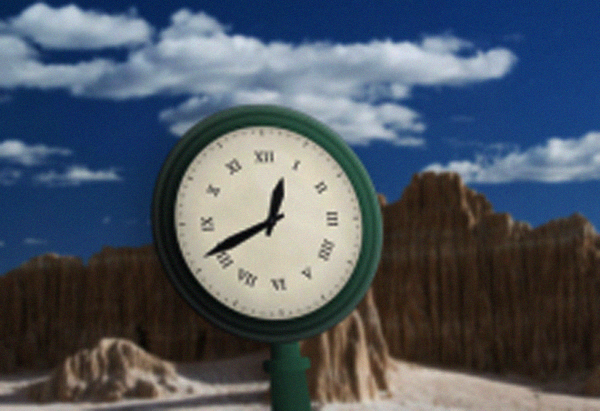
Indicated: **12:41**
